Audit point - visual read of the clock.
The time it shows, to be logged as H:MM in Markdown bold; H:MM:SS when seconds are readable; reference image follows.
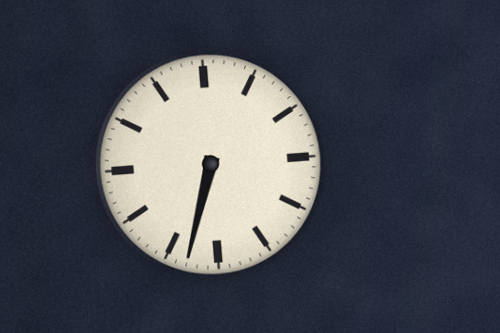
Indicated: **6:33**
